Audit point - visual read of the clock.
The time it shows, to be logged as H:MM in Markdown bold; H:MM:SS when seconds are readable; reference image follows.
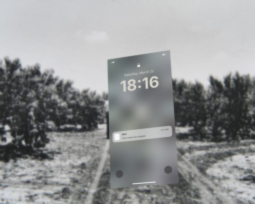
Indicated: **18:16**
